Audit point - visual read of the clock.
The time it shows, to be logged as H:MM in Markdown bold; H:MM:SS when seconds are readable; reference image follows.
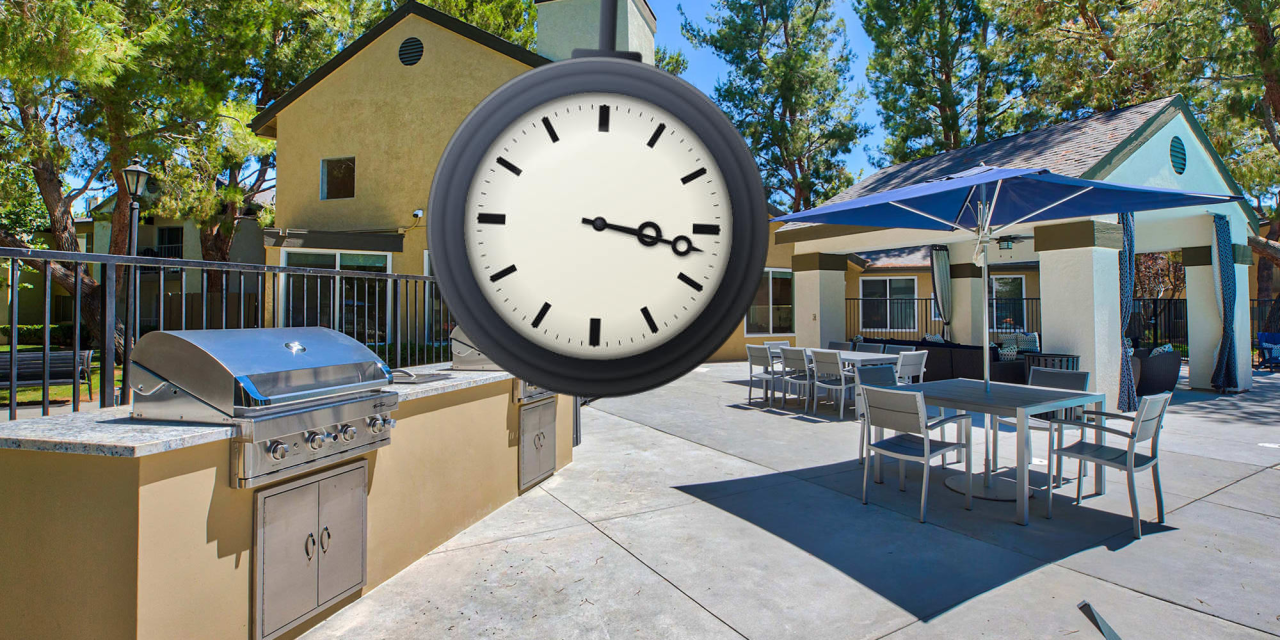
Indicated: **3:17**
